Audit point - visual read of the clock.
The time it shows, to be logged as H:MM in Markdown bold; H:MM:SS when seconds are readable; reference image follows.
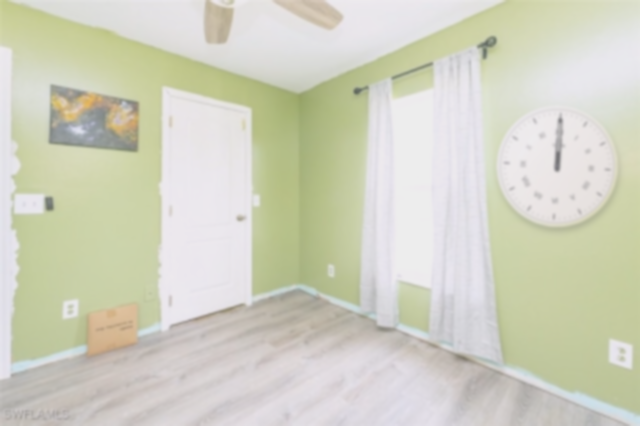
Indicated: **12:00**
